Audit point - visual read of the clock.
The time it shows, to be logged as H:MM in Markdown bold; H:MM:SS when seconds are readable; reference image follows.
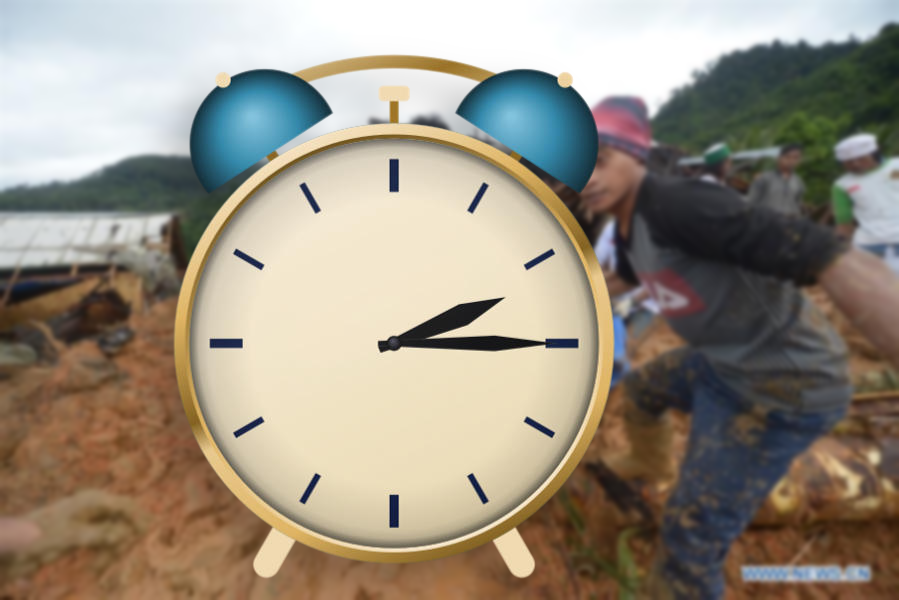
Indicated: **2:15**
